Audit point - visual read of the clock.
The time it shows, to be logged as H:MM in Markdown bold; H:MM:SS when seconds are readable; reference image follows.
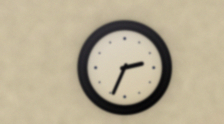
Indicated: **2:34**
